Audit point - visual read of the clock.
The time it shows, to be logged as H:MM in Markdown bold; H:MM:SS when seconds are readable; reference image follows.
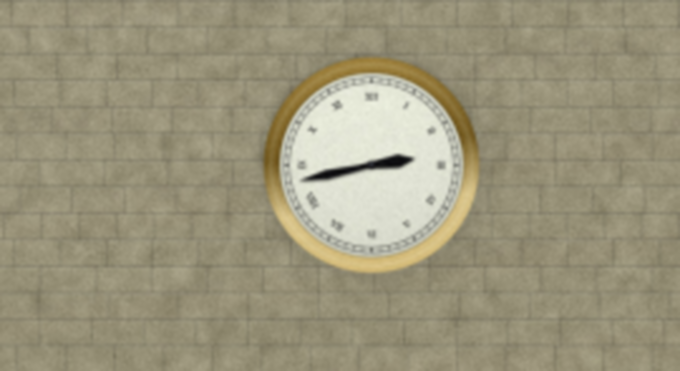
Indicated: **2:43**
